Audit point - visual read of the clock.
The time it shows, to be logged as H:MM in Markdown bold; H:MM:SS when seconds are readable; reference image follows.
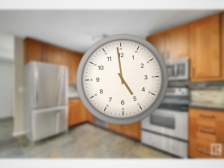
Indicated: **4:59**
